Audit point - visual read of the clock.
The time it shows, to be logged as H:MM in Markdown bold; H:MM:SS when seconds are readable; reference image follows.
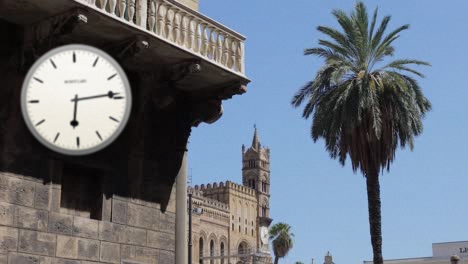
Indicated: **6:14**
